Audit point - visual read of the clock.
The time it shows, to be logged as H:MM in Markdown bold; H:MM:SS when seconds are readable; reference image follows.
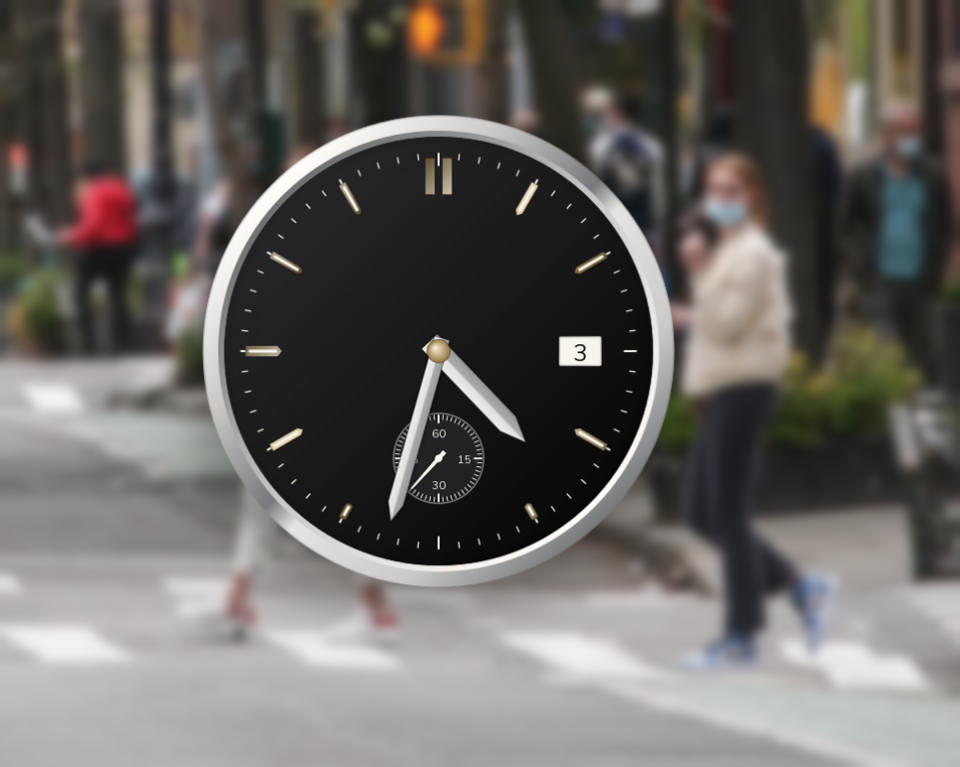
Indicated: **4:32:37**
